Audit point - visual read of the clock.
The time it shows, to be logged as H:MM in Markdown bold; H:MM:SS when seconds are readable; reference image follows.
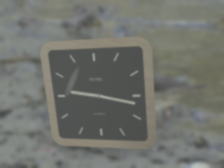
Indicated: **9:17**
